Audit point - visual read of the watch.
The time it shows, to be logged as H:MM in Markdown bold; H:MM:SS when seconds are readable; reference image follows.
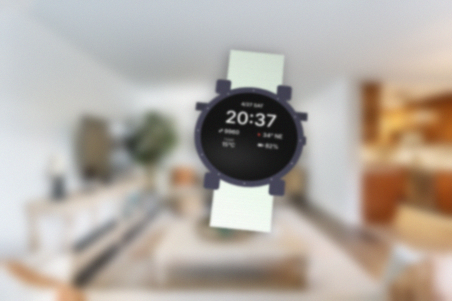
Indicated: **20:37**
